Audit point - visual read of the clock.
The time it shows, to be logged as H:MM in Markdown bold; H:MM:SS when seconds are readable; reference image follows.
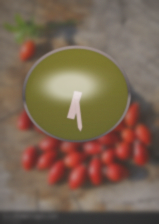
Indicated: **6:29**
